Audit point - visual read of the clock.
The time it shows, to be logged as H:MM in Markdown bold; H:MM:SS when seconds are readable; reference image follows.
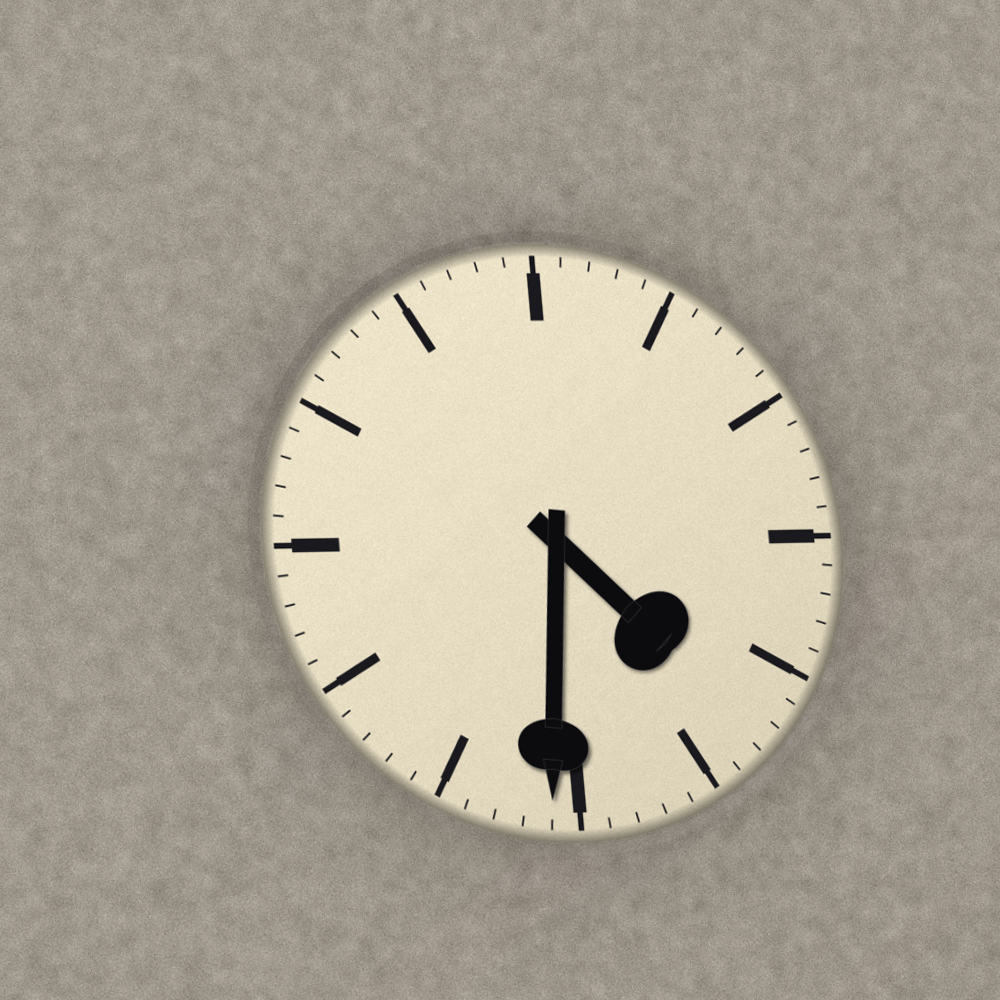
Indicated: **4:31**
